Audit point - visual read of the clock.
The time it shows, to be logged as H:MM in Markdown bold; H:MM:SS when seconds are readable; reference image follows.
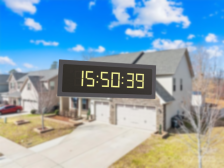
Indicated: **15:50:39**
